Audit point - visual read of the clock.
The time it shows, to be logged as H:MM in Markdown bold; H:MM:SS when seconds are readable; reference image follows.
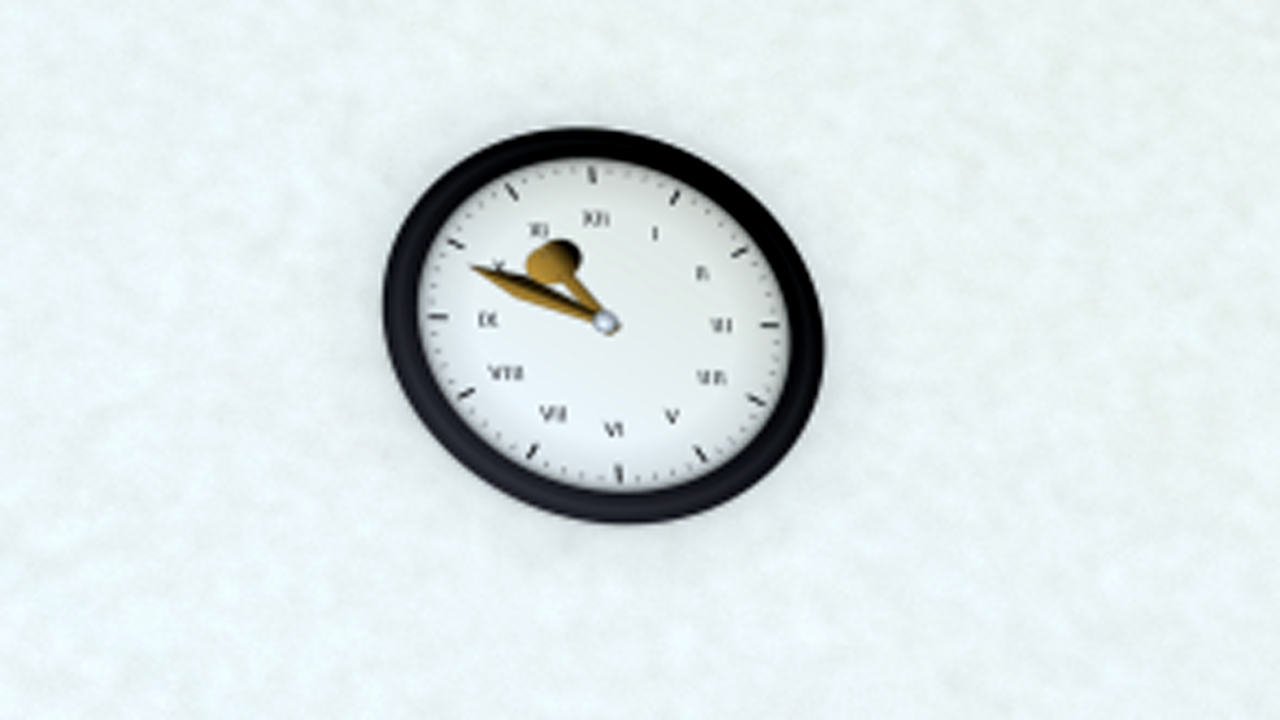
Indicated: **10:49**
